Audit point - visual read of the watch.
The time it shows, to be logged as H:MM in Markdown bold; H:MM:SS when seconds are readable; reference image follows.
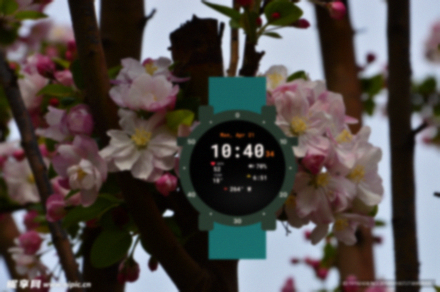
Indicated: **10:40**
